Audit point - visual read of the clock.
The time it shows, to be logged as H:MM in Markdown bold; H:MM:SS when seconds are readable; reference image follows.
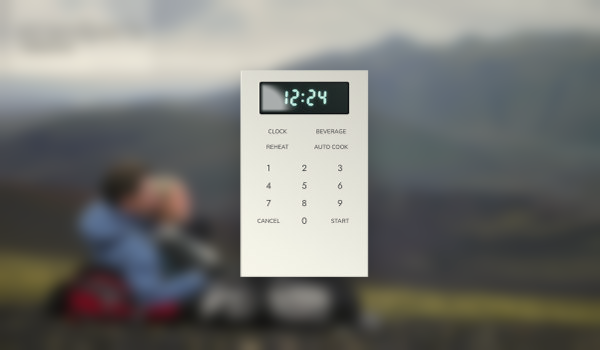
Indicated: **12:24**
